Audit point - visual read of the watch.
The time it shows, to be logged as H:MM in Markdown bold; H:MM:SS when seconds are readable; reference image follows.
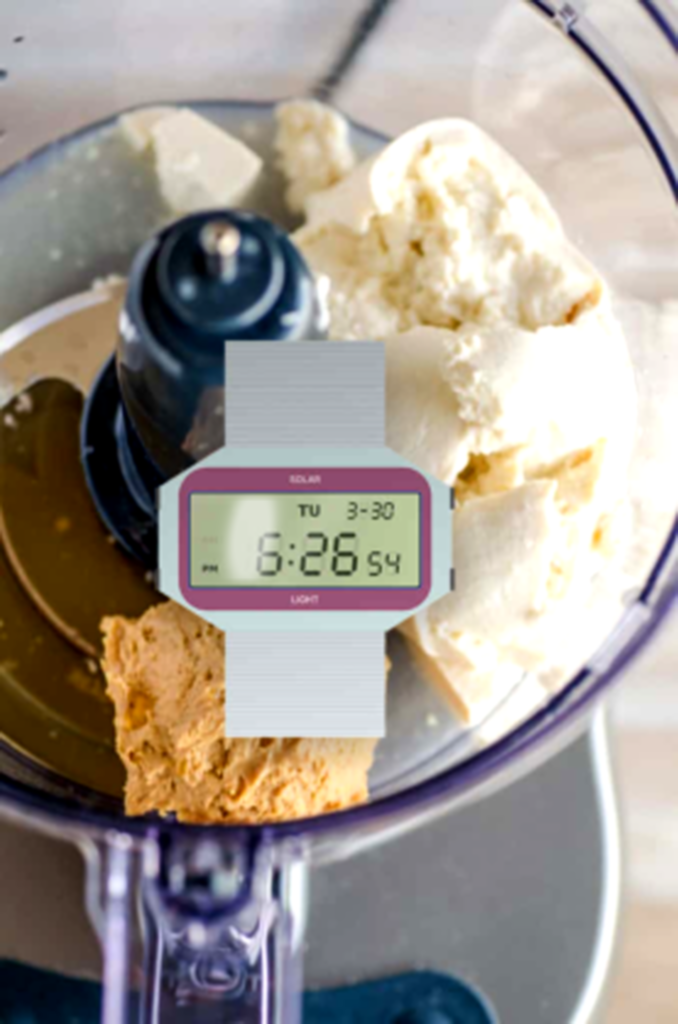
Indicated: **6:26:54**
